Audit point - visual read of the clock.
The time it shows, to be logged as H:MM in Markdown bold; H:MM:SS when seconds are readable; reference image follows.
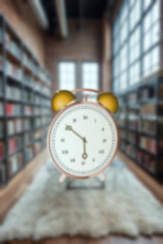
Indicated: **5:51**
